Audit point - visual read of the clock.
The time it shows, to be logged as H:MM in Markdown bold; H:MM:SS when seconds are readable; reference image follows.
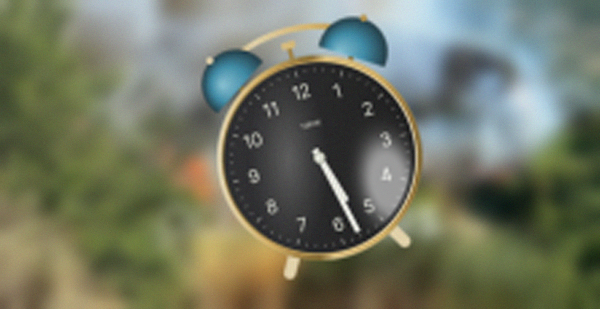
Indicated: **5:28**
